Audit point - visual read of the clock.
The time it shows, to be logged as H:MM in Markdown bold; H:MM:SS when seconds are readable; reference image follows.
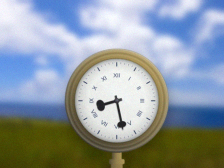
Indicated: **8:28**
